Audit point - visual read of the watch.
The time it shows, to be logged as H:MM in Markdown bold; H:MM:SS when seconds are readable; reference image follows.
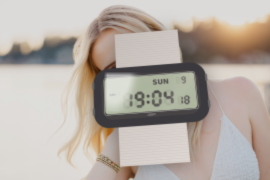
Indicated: **19:04:18**
